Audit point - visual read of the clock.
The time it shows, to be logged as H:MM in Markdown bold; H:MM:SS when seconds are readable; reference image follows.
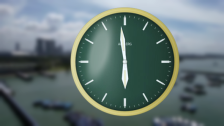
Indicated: **5:59**
